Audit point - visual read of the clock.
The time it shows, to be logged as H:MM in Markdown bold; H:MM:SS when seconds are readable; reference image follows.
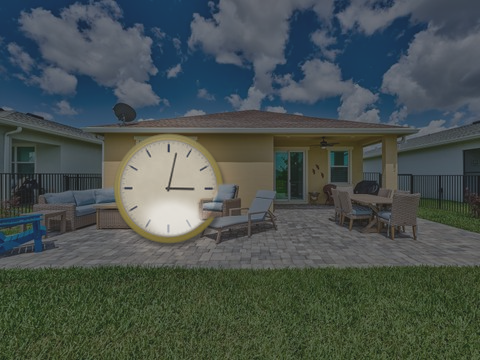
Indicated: **3:02**
